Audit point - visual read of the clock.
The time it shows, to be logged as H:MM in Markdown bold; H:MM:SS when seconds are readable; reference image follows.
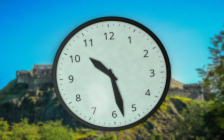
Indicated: **10:28**
